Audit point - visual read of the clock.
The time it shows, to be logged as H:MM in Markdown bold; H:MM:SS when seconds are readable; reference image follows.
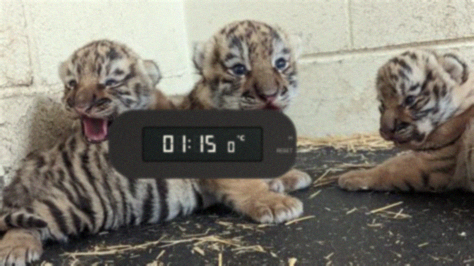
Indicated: **1:15**
